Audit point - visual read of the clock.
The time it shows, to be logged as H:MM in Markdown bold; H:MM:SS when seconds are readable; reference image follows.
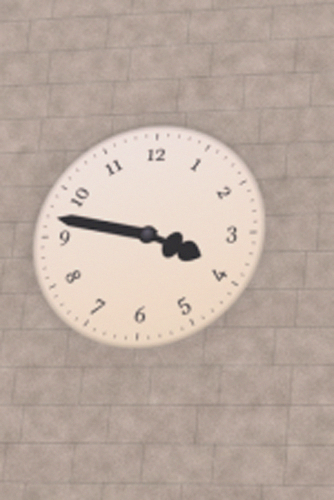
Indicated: **3:47**
